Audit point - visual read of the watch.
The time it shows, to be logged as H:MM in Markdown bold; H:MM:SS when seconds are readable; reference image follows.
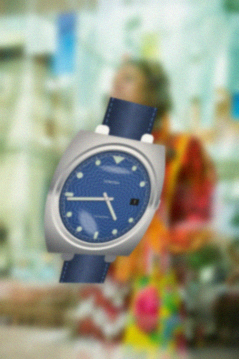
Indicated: **4:44**
